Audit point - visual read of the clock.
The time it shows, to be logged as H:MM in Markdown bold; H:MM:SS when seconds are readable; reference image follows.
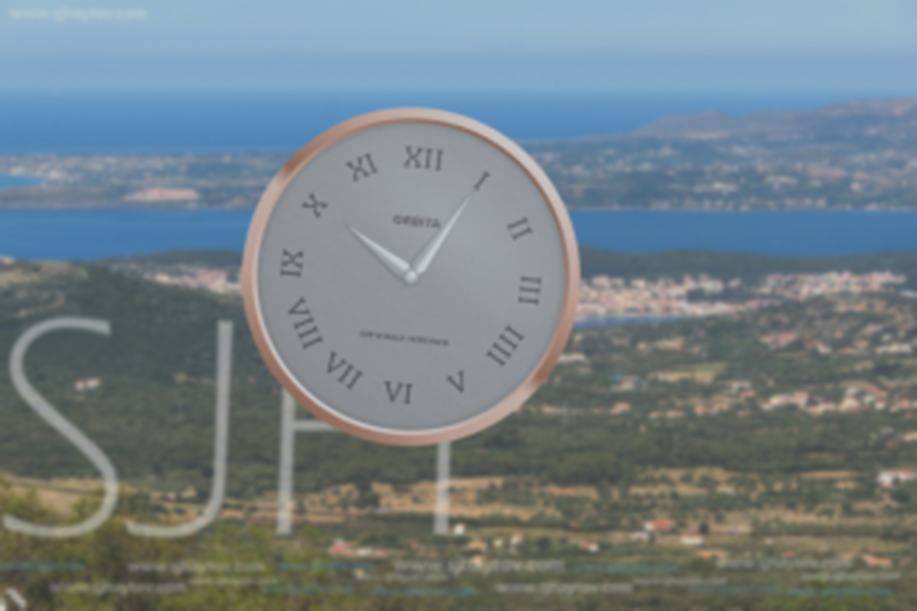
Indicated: **10:05**
